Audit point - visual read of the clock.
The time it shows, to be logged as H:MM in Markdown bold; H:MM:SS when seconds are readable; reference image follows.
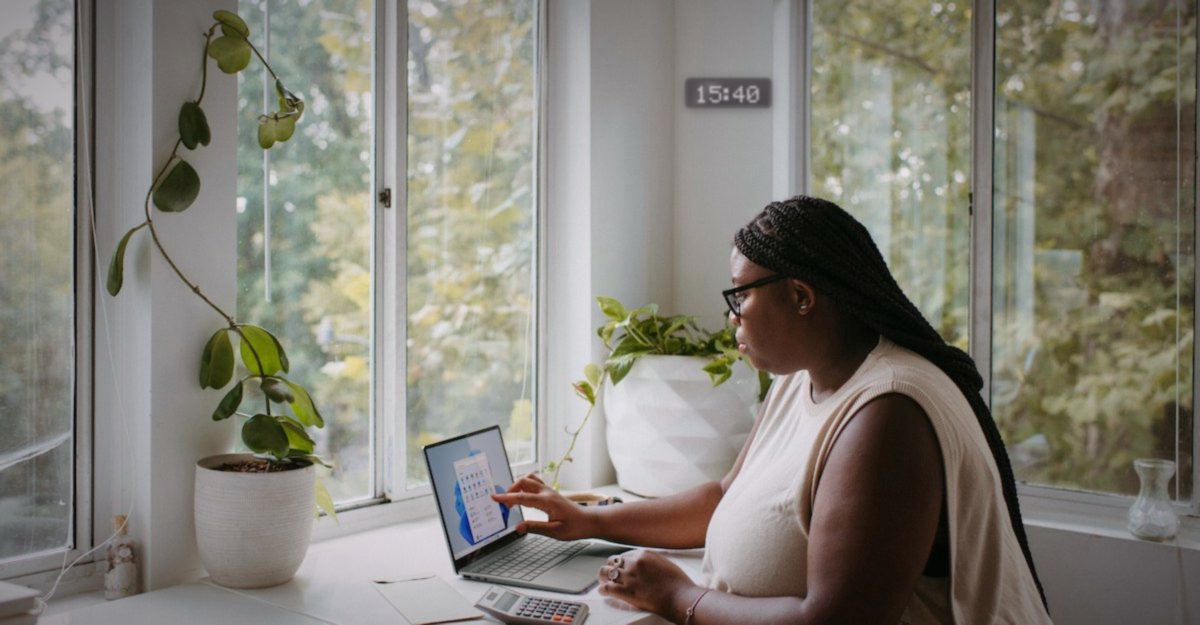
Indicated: **15:40**
